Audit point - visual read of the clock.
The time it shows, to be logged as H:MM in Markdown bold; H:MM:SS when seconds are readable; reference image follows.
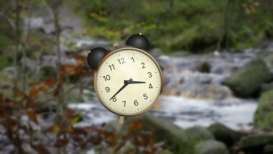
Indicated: **3:41**
